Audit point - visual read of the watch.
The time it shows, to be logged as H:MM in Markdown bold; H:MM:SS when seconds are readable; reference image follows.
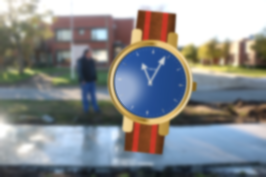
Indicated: **11:04**
